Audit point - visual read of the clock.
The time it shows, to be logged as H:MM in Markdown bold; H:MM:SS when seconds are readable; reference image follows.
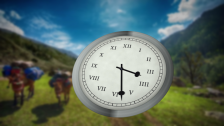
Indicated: **3:28**
